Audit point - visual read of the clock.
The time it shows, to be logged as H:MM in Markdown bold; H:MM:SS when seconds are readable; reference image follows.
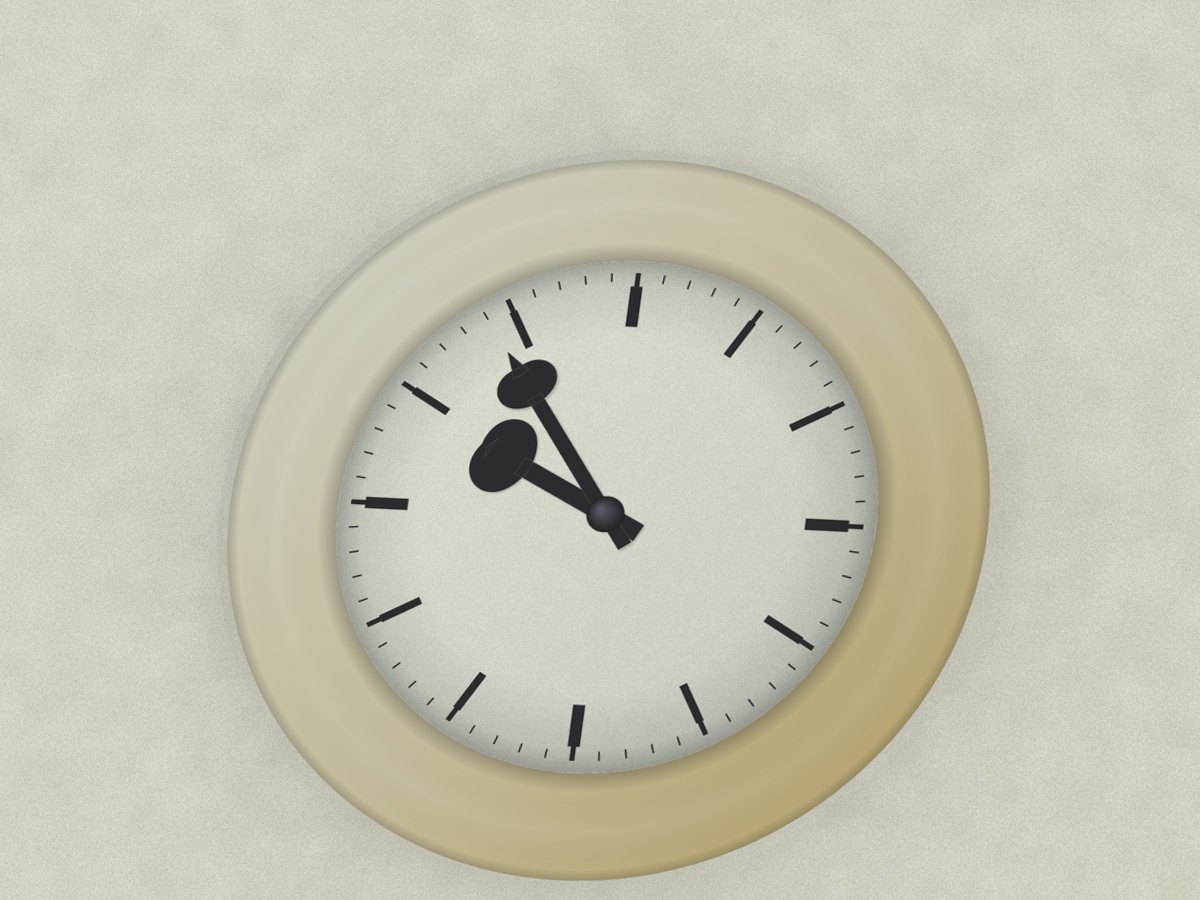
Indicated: **9:54**
